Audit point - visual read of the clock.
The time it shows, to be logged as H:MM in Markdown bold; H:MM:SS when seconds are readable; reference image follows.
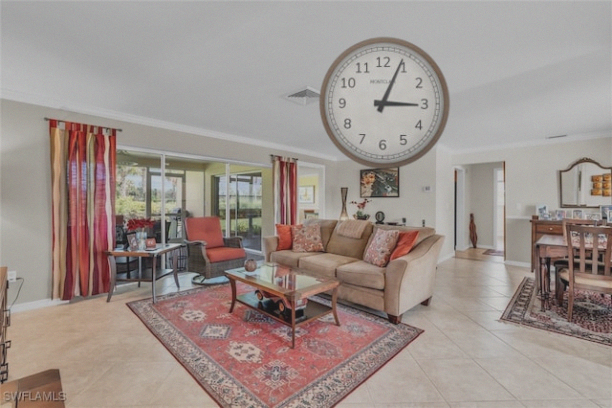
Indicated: **3:04**
